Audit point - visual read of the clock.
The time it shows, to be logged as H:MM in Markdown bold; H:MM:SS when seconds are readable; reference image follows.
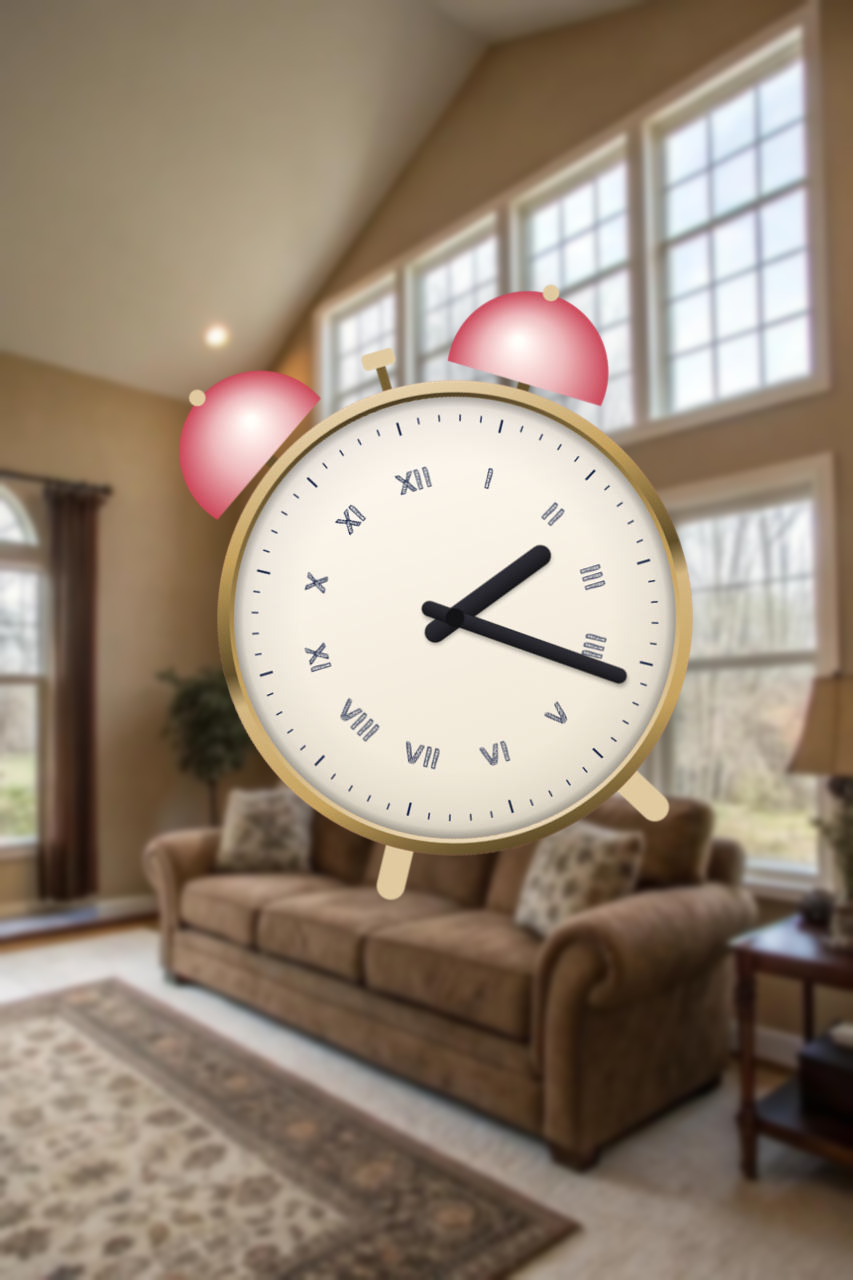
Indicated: **2:21**
